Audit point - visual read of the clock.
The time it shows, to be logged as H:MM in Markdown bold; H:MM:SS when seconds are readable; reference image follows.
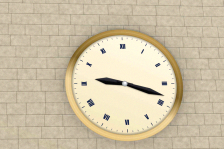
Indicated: **9:18**
